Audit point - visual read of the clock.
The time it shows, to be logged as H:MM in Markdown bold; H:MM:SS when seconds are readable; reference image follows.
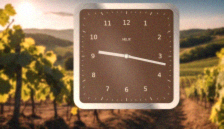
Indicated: **9:17**
